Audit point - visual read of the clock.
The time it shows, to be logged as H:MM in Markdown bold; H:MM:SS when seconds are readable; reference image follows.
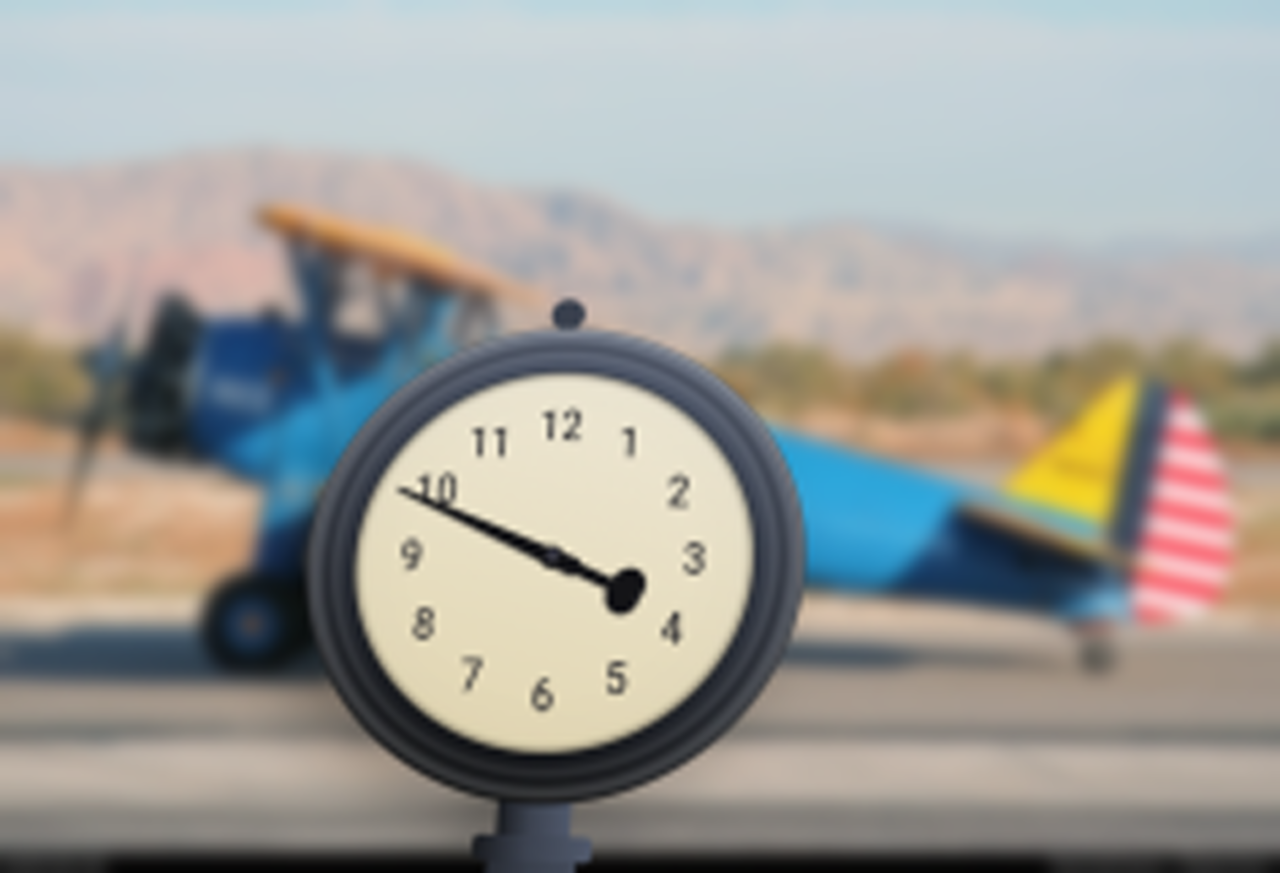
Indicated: **3:49**
